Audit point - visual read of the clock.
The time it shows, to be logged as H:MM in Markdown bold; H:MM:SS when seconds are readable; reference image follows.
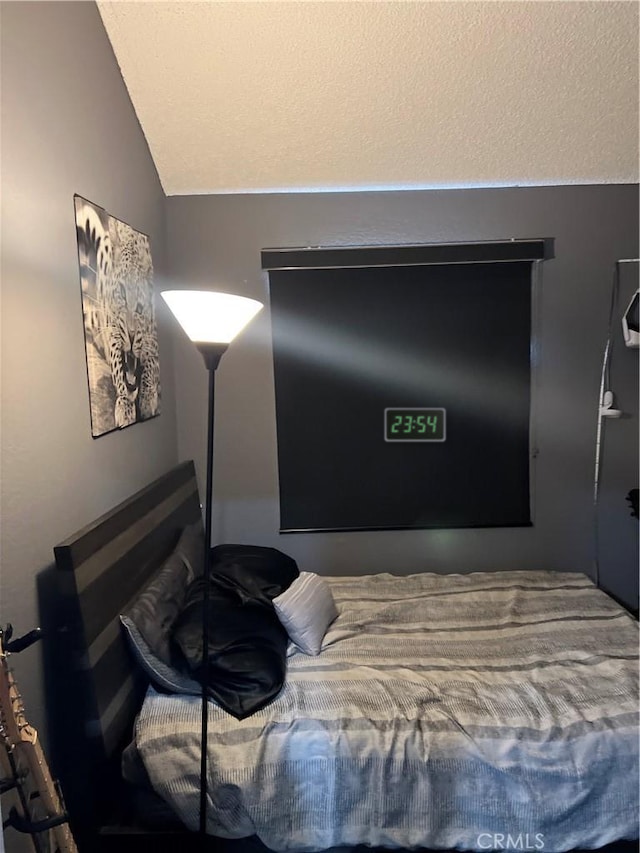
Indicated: **23:54**
